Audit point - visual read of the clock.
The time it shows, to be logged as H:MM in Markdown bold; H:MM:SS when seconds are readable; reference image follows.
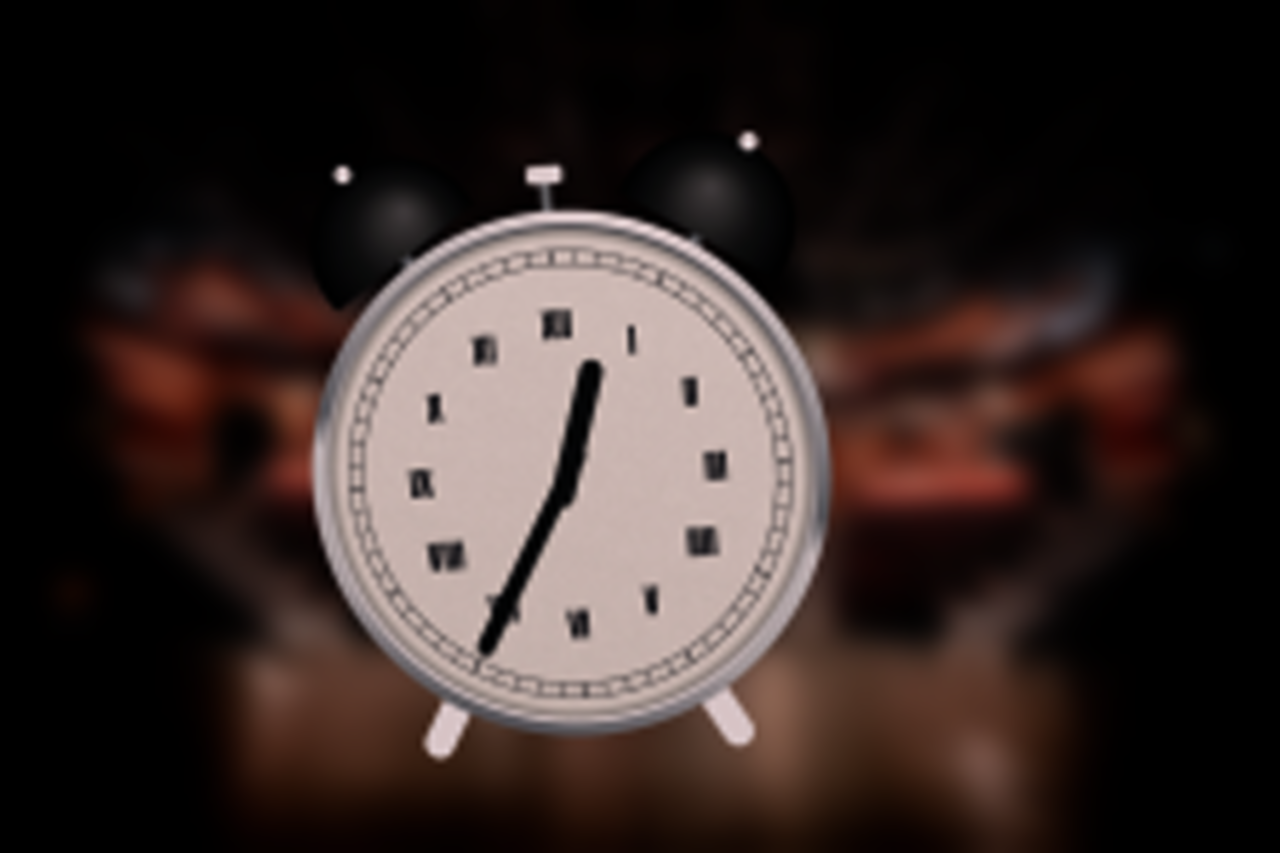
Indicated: **12:35**
